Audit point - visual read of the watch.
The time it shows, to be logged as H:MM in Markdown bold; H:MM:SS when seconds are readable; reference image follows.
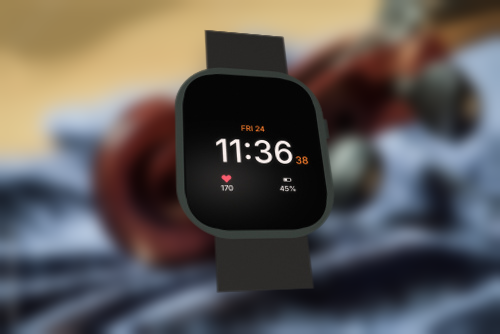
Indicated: **11:36:38**
